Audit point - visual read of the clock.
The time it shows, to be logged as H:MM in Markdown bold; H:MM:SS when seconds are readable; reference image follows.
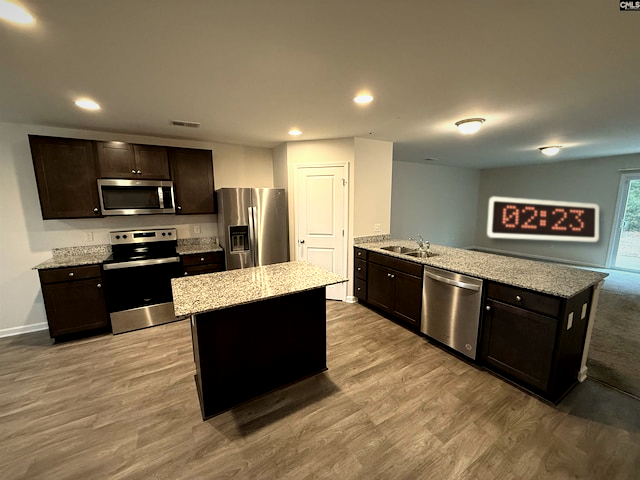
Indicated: **2:23**
